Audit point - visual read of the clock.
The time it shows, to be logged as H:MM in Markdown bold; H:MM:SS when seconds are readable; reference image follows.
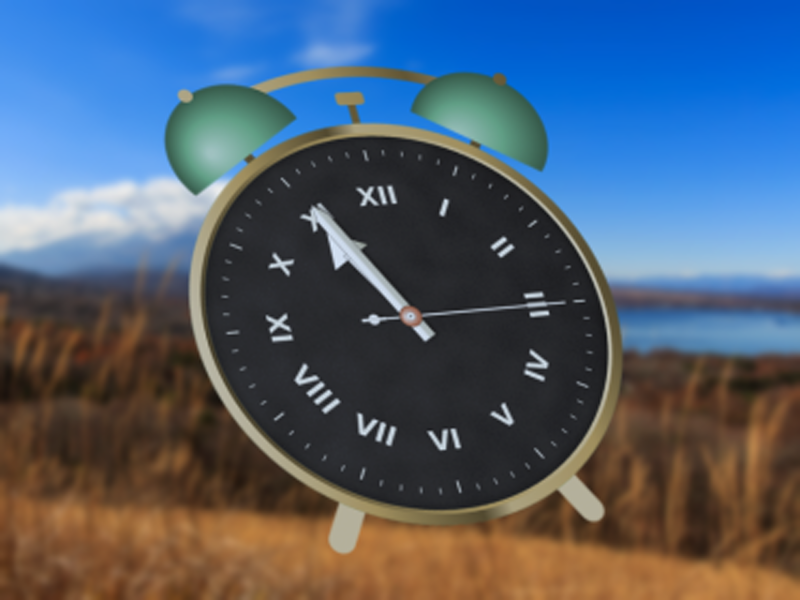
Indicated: **10:55:15**
